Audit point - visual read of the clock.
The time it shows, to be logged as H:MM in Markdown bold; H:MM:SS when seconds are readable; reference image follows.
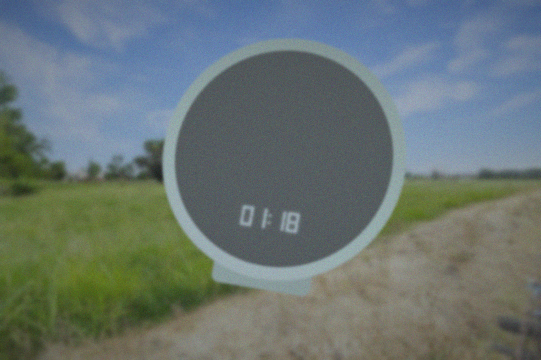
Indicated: **1:18**
